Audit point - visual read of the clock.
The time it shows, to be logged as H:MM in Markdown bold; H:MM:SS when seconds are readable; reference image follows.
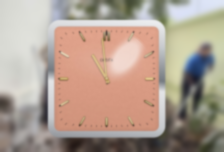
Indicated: **10:59**
